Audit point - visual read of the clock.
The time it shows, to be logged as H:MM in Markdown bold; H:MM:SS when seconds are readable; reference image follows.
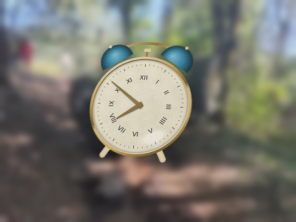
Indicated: **7:51**
